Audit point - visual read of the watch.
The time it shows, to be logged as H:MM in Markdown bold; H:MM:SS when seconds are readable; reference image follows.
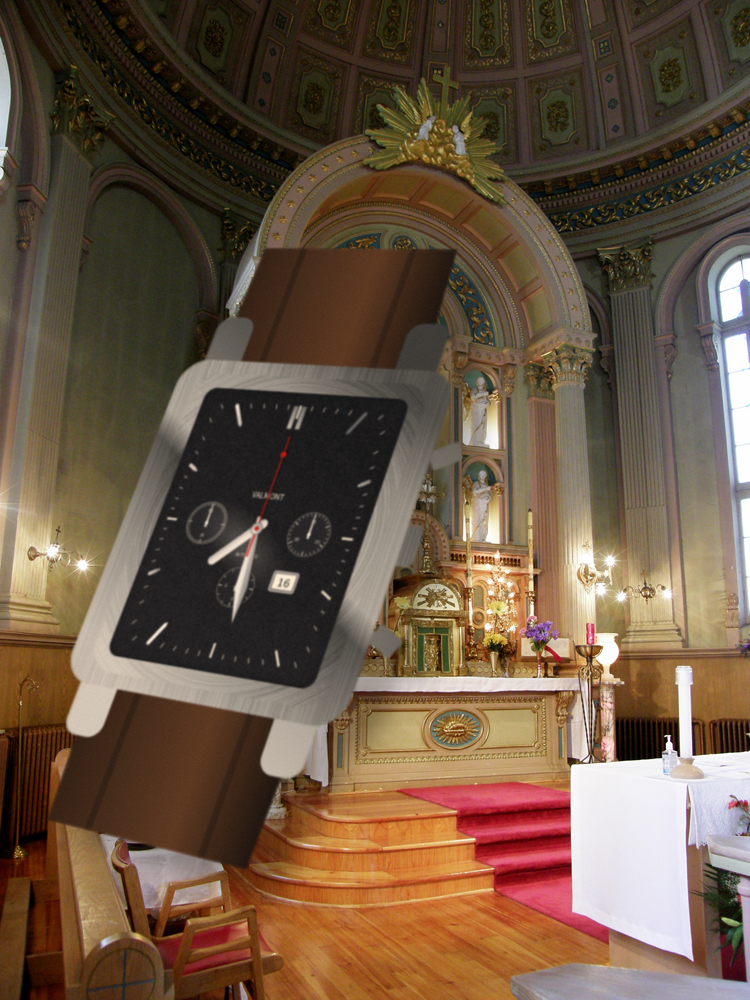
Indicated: **7:29**
